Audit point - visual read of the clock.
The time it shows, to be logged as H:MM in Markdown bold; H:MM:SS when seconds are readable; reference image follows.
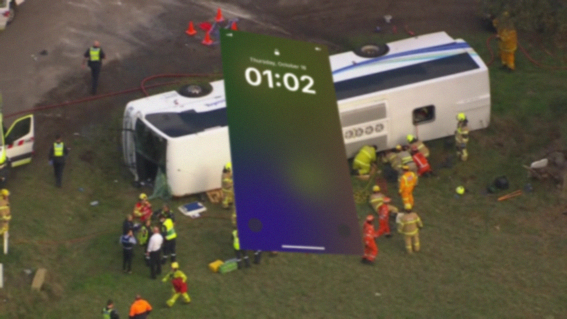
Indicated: **1:02**
